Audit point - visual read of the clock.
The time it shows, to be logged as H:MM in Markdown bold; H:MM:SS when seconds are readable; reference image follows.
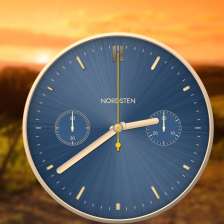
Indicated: **2:39**
